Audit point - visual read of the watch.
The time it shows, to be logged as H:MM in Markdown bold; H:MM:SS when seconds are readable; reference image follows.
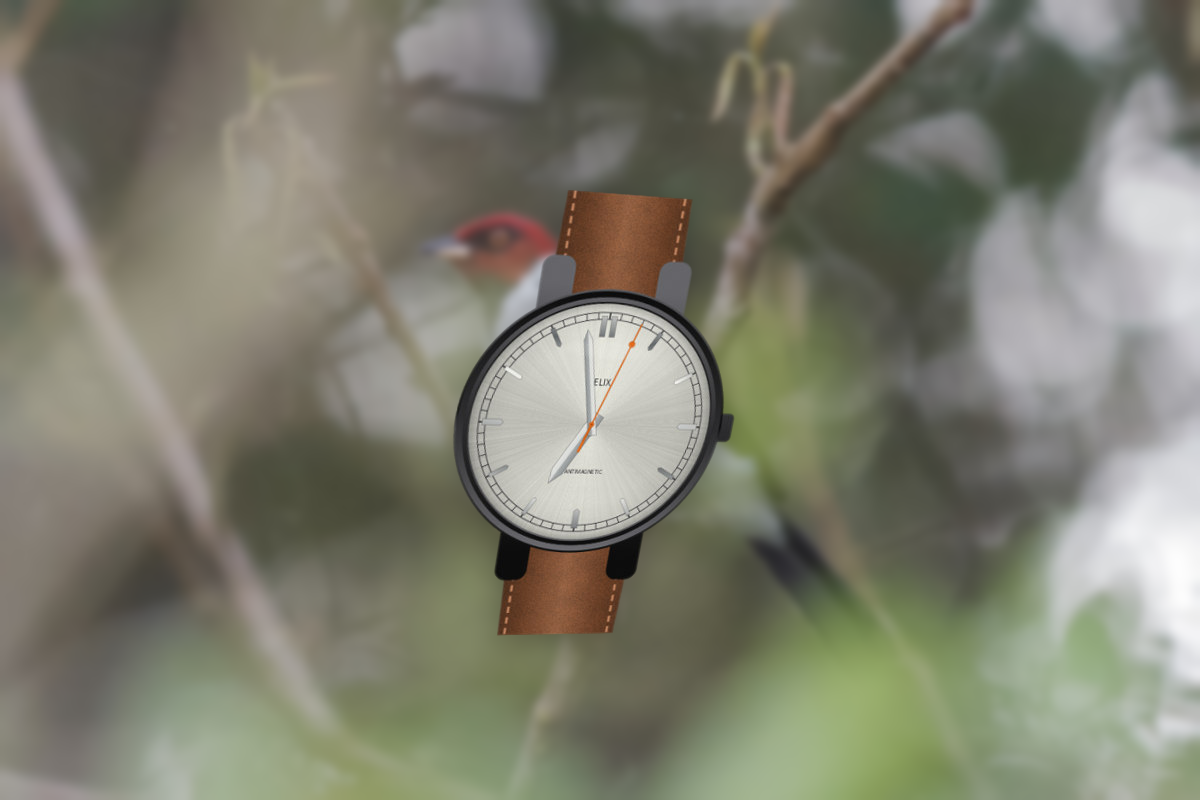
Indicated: **6:58:03**
